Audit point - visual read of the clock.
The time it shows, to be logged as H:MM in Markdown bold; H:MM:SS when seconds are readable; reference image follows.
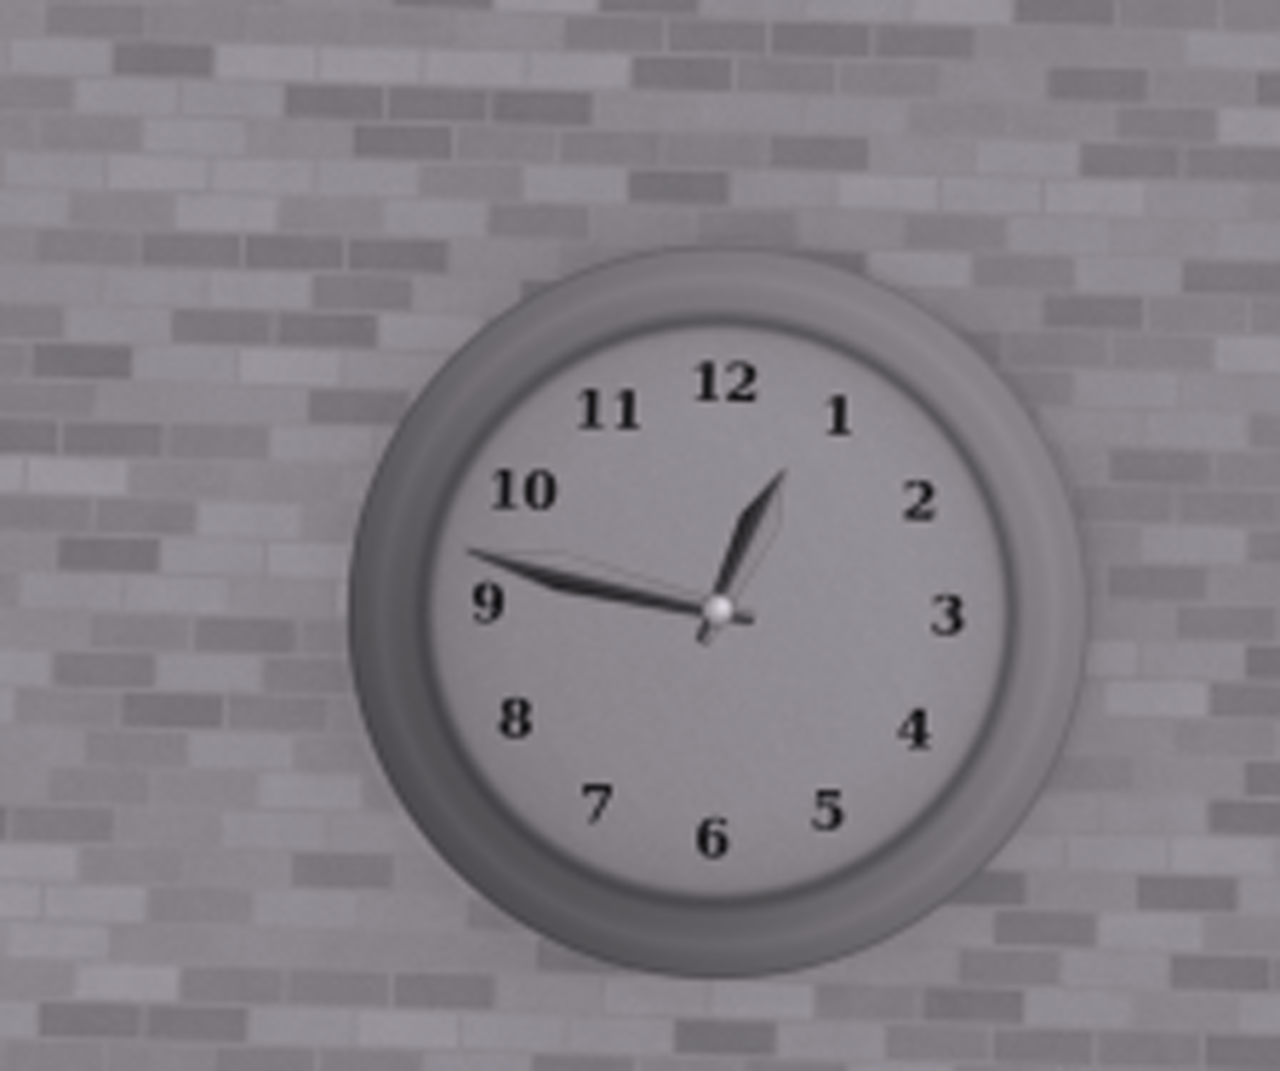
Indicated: **12:47**
